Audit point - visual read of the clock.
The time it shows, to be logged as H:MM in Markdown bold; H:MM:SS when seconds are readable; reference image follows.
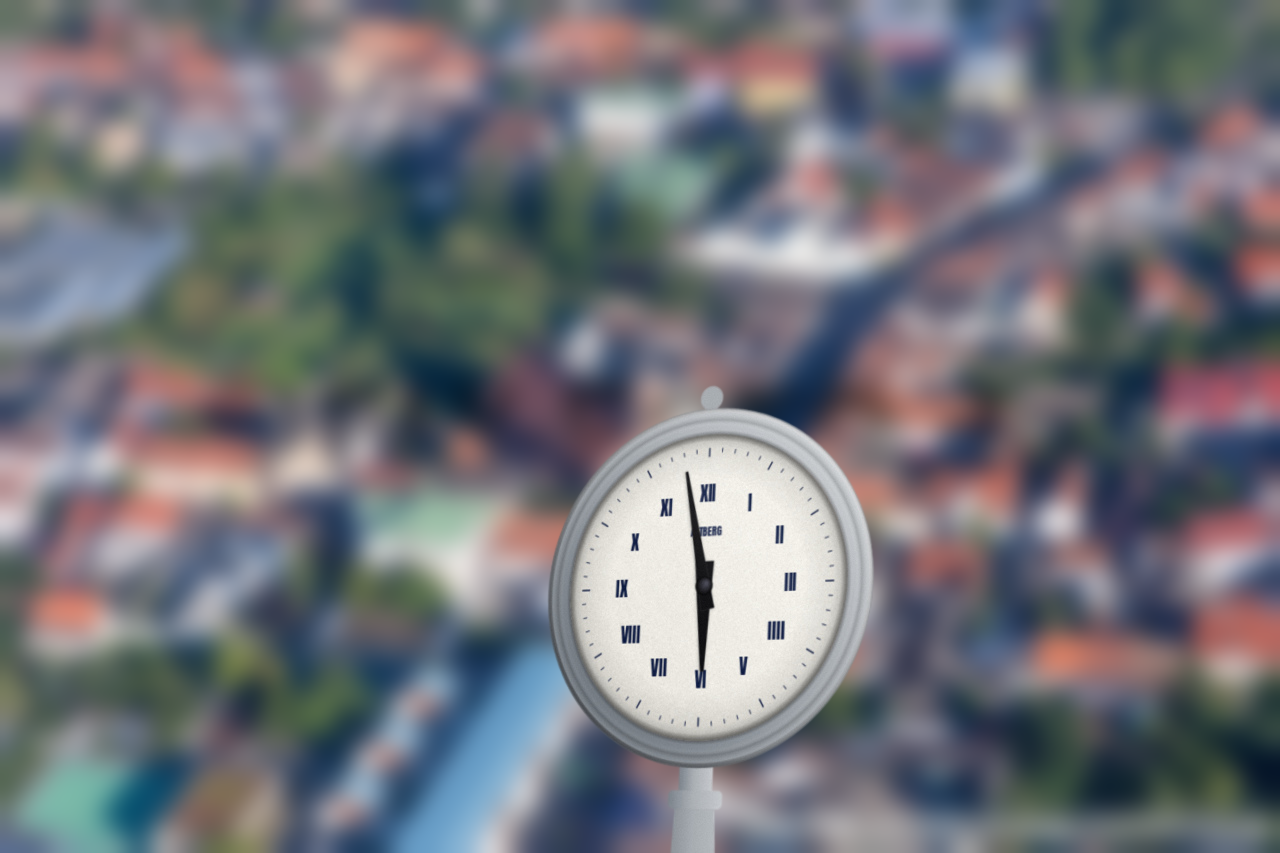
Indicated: **5:58**
